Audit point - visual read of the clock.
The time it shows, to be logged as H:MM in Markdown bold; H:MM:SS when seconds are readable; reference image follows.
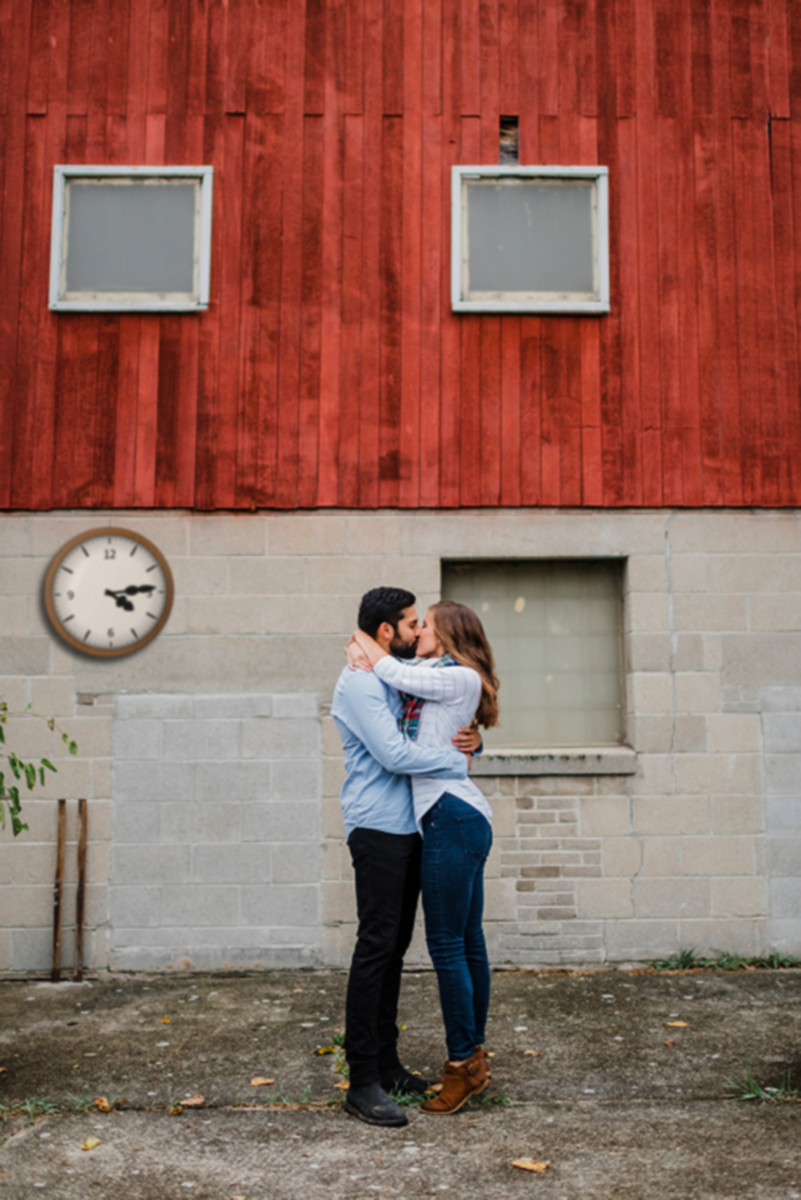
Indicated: **4:14**
